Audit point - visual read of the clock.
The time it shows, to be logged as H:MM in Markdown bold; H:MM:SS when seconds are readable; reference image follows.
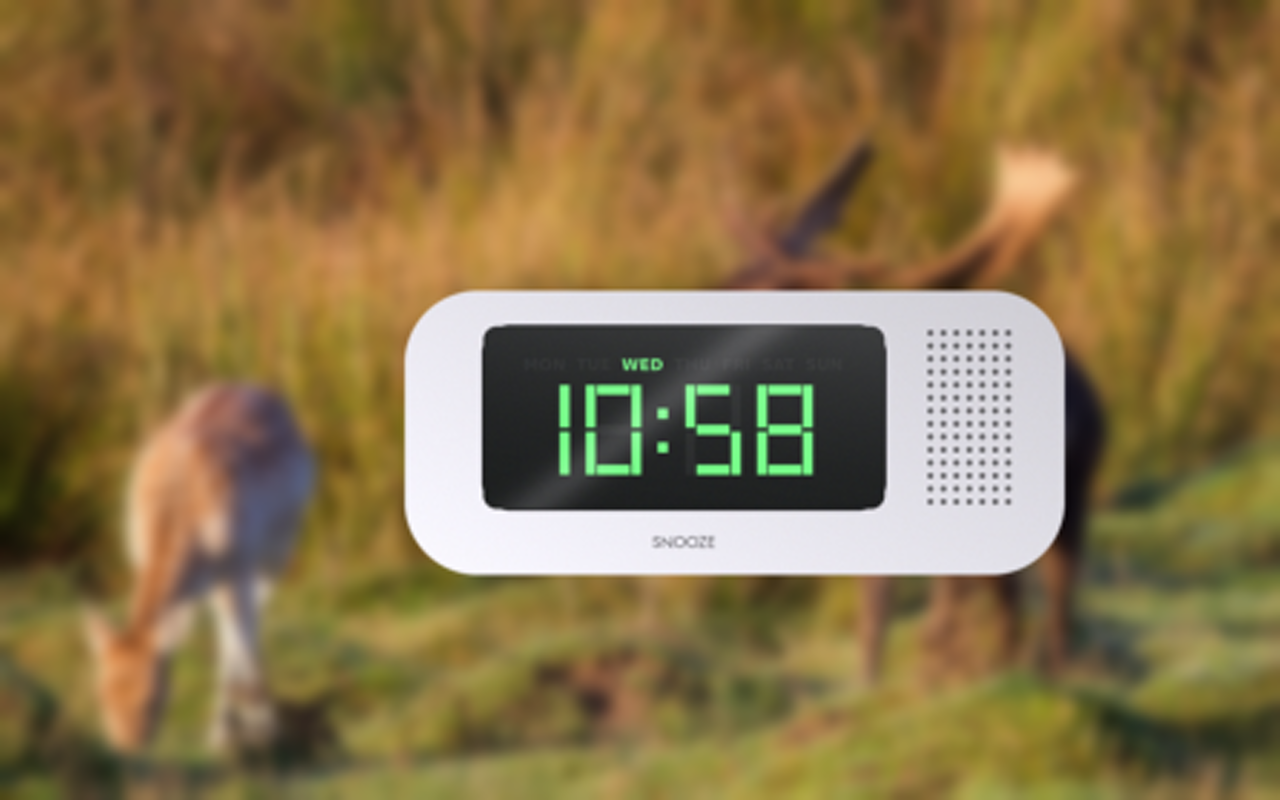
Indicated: **10:58**
